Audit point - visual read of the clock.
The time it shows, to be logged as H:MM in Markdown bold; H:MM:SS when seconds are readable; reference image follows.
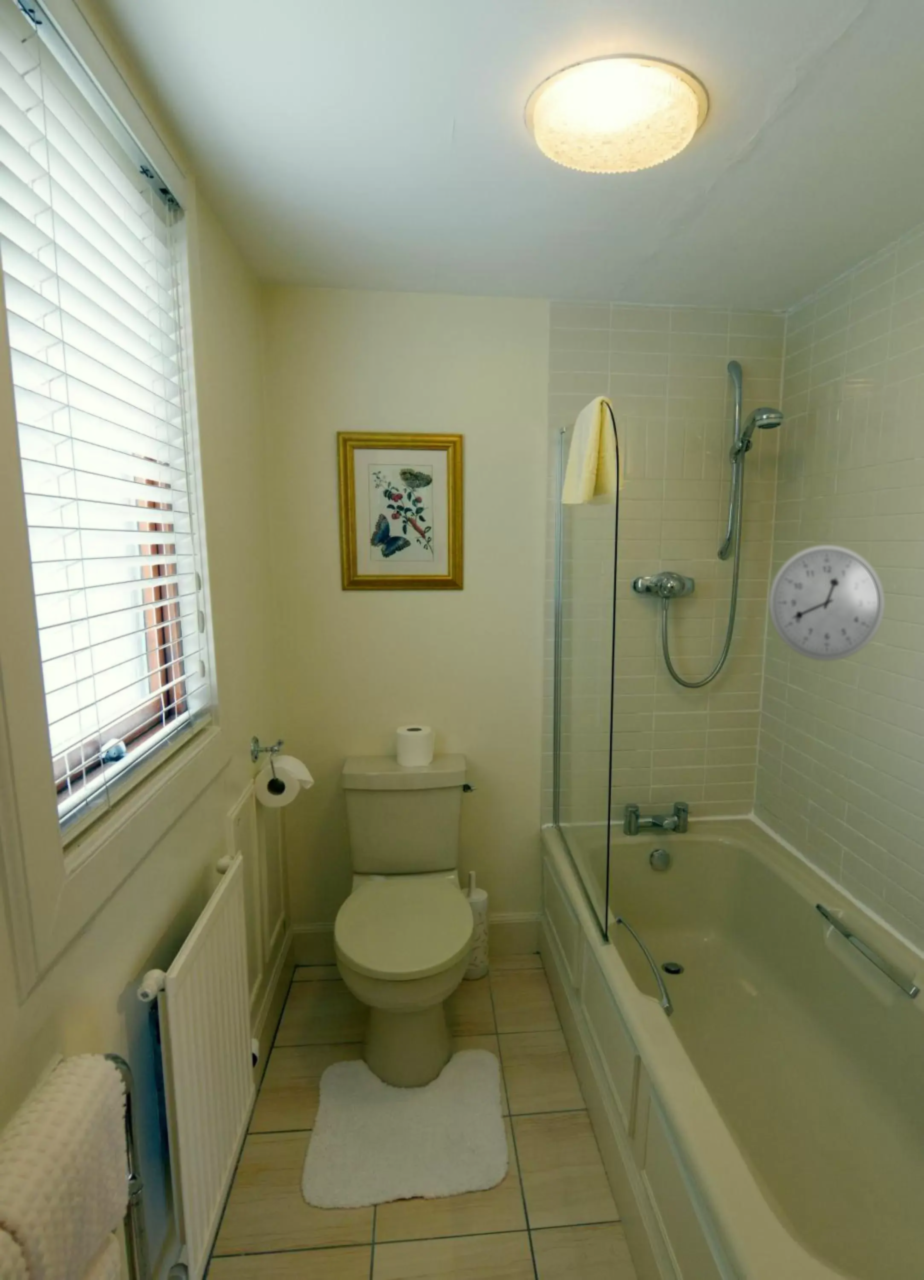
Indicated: **12:41**
